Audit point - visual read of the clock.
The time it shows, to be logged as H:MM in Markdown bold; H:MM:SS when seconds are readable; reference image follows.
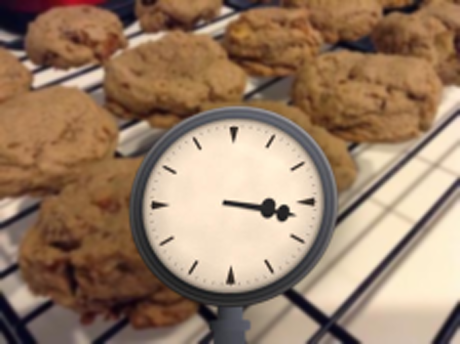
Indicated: **3:17**
